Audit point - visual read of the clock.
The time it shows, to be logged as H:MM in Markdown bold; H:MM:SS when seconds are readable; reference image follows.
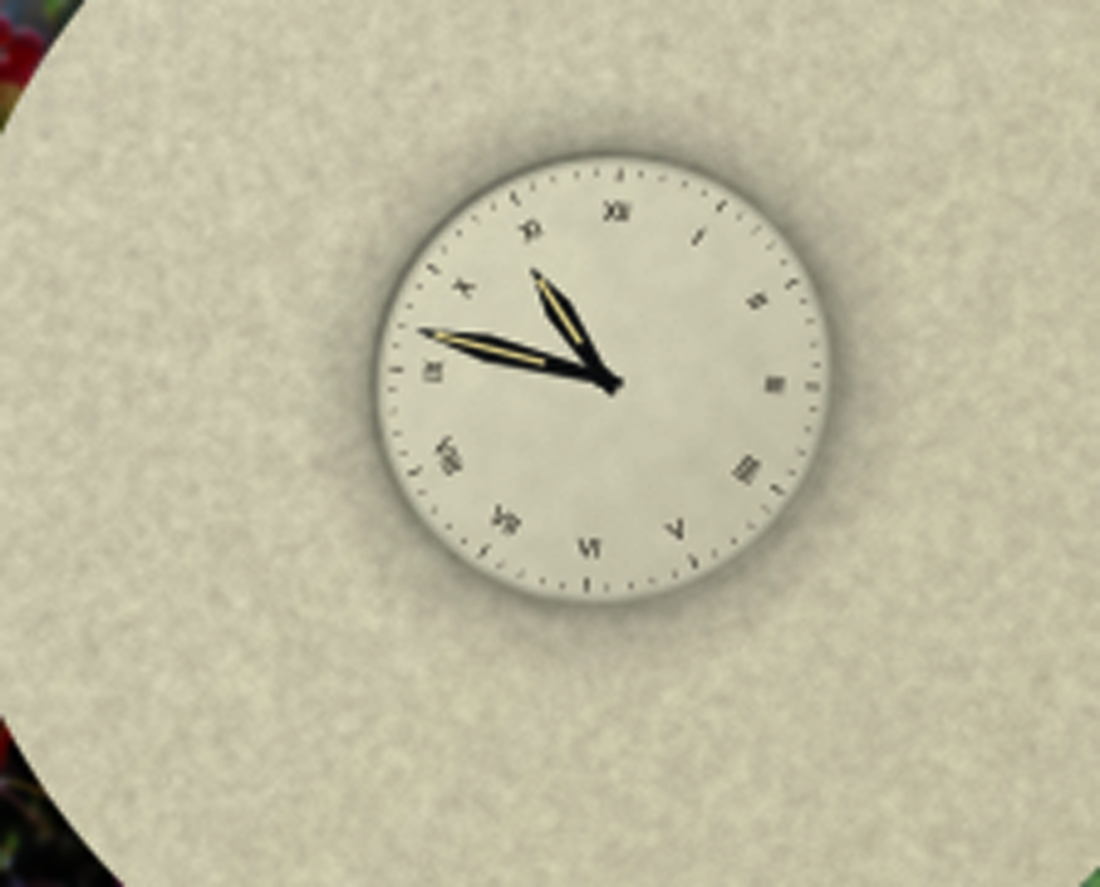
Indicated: **10:47**
